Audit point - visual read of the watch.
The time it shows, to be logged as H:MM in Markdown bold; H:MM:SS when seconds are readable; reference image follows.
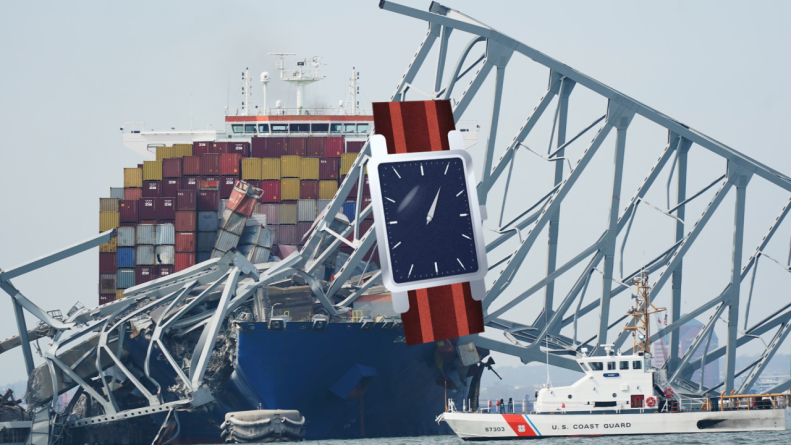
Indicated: **1:05**
